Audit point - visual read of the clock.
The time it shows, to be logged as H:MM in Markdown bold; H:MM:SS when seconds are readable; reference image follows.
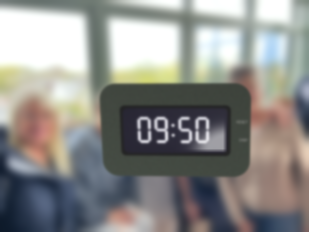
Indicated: **9:50**
